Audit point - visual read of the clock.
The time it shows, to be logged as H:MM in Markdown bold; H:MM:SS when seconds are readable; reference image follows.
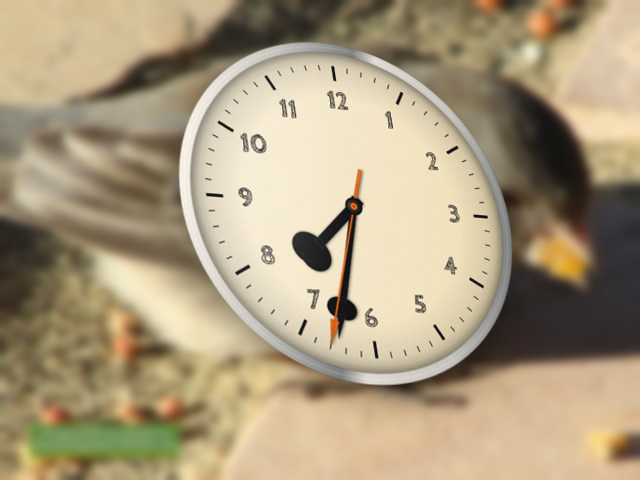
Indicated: **7:32:33**
